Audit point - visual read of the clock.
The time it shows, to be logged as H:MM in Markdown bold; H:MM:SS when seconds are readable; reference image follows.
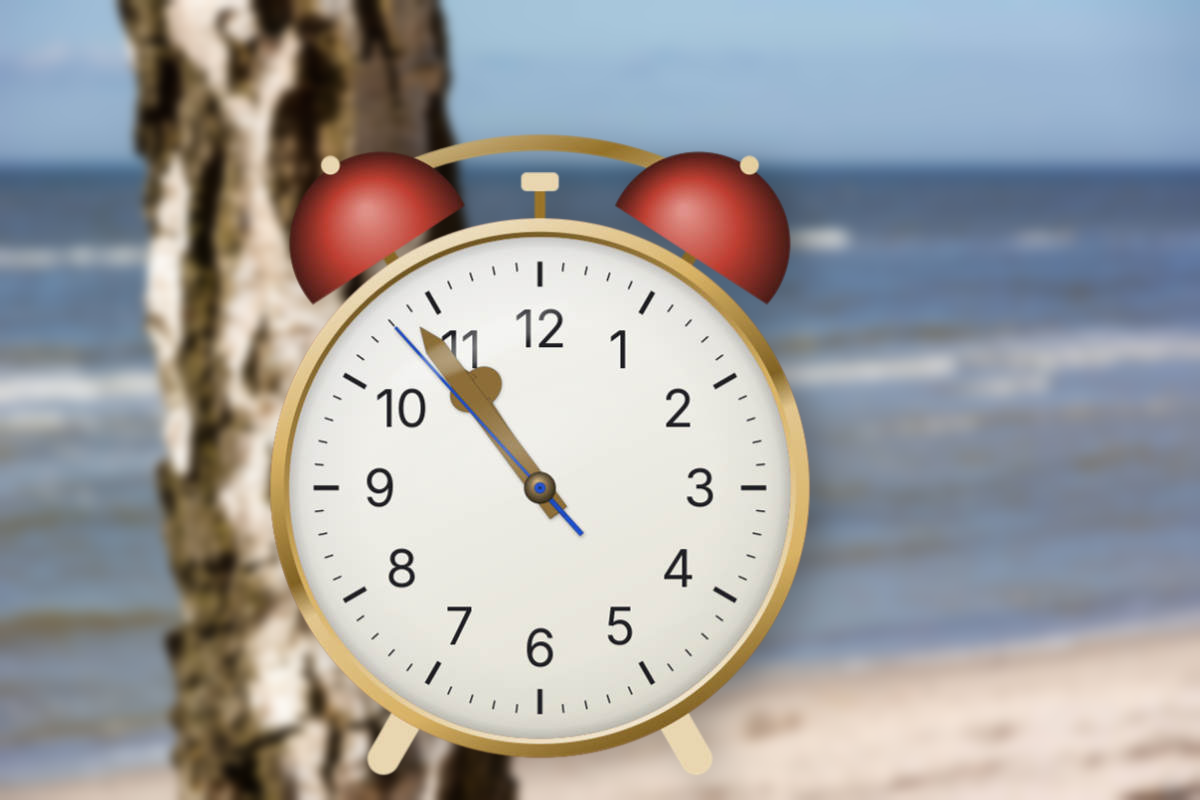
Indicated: **10:53:53**
